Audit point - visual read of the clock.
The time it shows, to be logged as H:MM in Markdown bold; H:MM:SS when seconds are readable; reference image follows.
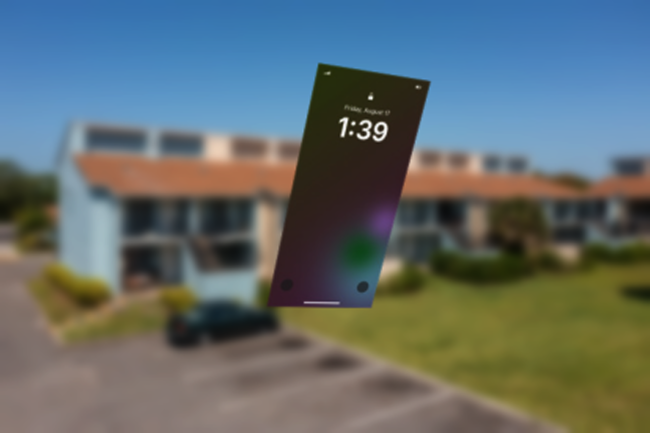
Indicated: **1:39**
